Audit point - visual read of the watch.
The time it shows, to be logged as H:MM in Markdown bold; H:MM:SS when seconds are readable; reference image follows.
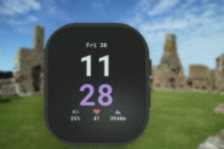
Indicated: **11:28**
